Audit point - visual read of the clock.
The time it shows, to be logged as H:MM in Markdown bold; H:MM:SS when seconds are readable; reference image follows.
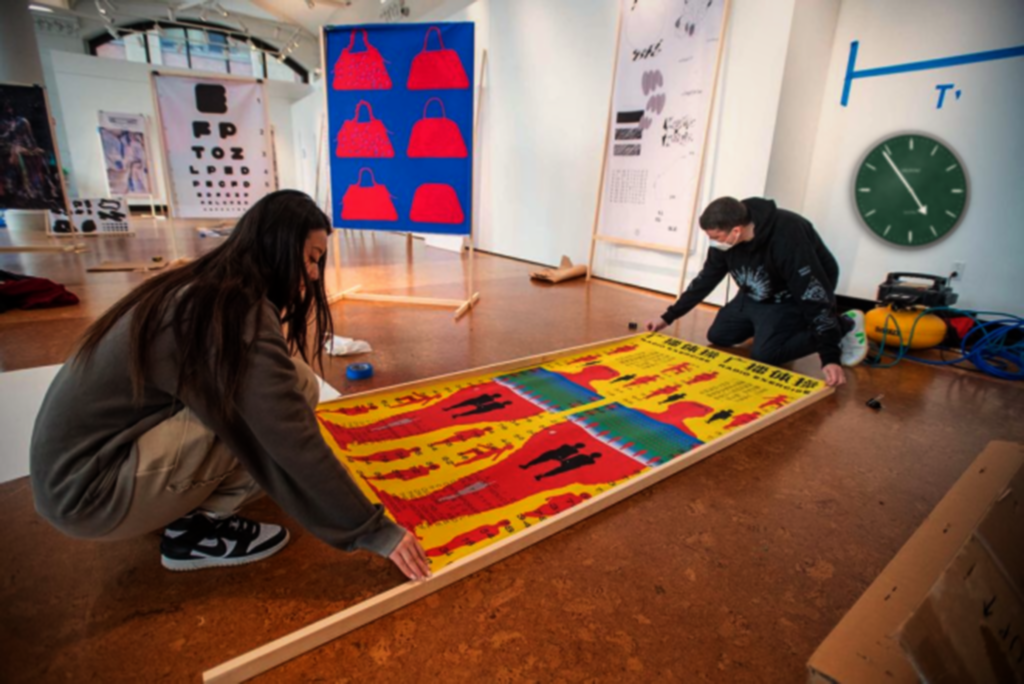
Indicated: **4:54**
